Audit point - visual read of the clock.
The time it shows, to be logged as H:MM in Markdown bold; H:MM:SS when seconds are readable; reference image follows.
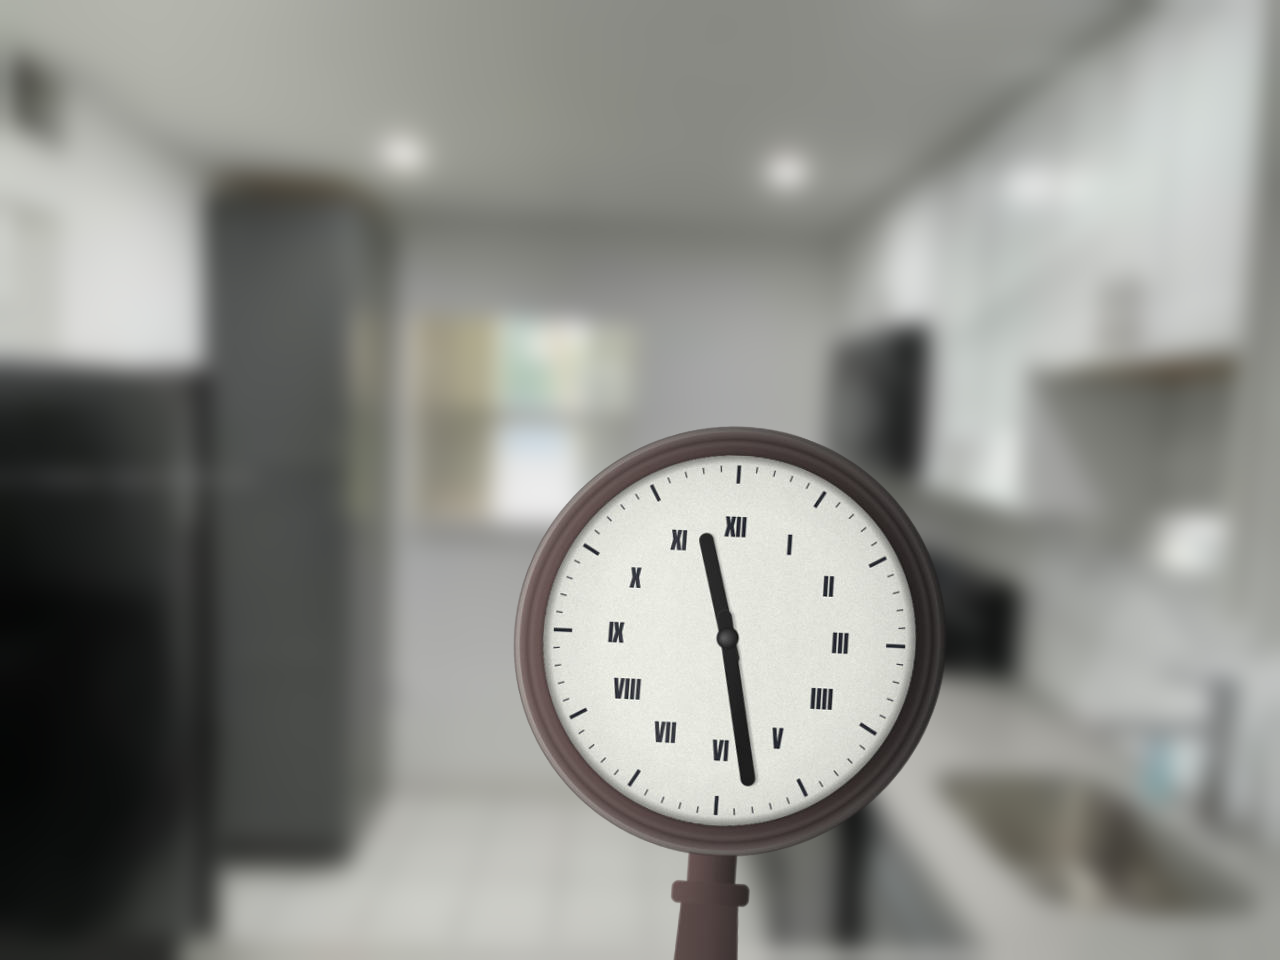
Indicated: **11:28**
